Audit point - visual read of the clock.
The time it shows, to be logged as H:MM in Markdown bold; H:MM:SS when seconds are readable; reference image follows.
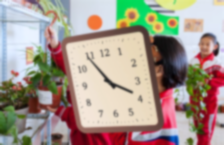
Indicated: **3:54**
